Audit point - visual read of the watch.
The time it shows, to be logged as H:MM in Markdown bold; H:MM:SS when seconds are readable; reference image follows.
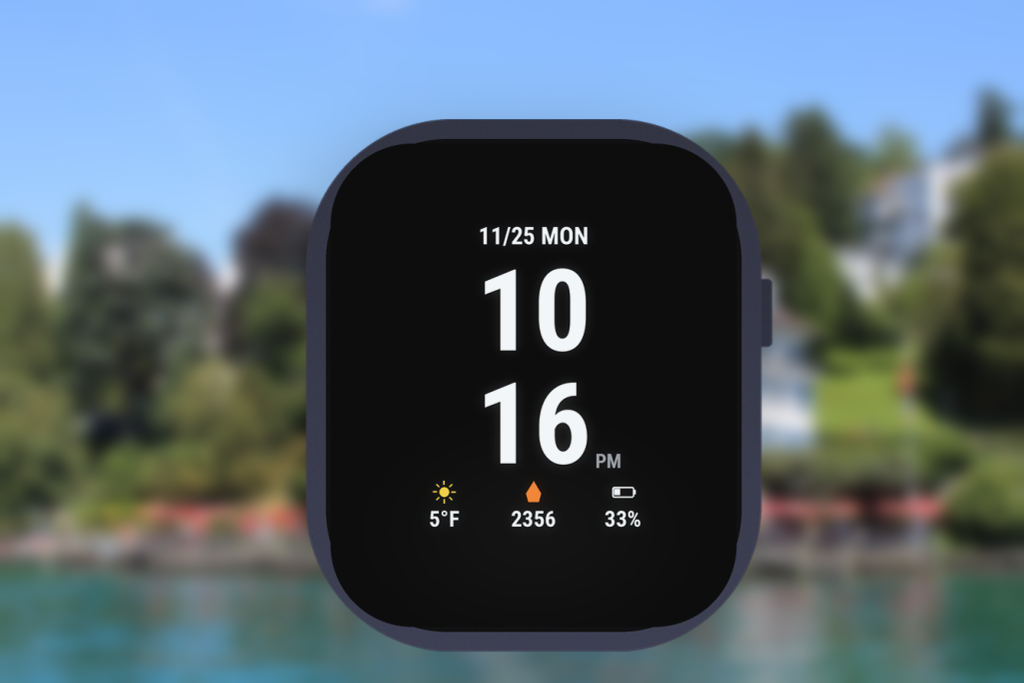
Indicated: **10:16**
